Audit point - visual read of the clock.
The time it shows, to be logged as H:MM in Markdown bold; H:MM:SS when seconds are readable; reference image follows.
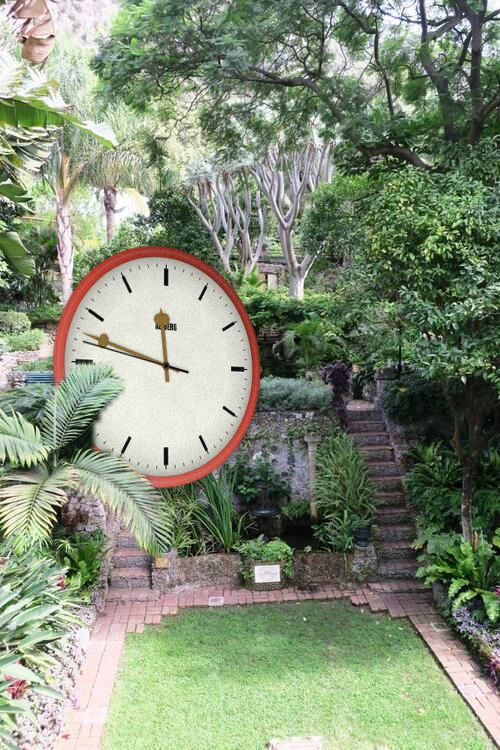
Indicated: **11:47:47**
